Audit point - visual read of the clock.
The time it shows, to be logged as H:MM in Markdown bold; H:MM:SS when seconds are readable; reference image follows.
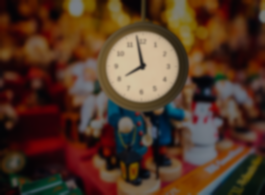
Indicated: **7:58**
